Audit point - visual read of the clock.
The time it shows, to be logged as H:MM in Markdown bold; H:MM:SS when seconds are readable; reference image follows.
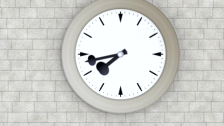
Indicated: **7:43**
